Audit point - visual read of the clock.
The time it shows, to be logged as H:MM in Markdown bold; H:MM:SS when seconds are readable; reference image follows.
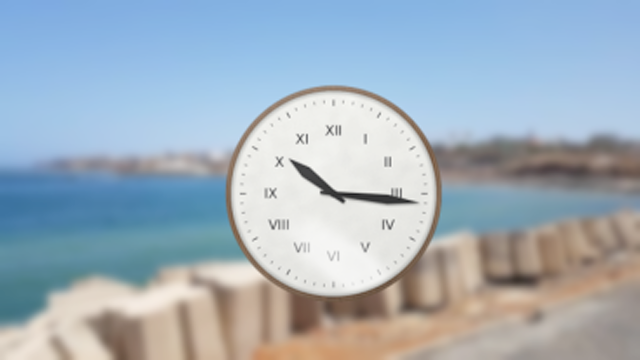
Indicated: **10:16**
